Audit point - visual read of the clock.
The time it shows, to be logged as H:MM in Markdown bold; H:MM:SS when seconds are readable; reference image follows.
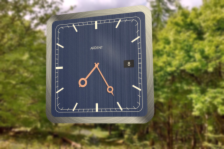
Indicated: **7:25**
